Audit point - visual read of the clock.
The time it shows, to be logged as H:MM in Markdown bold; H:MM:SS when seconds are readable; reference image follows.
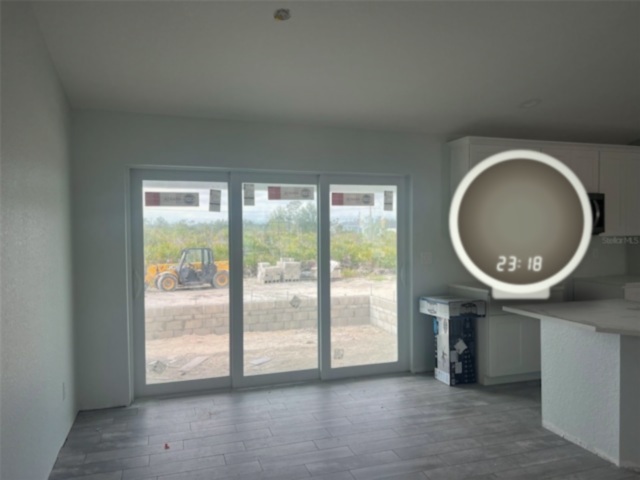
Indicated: **23:18**
